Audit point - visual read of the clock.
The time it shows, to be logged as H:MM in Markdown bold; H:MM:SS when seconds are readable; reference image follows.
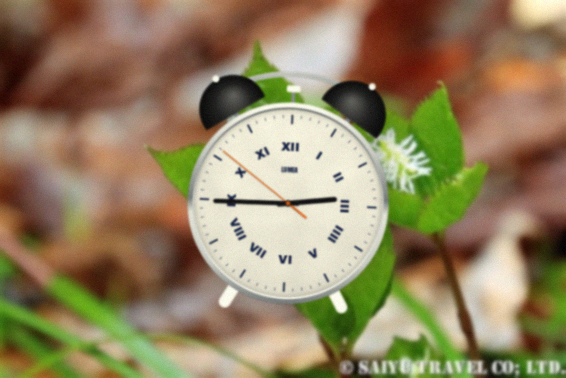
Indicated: **2:44:51**
